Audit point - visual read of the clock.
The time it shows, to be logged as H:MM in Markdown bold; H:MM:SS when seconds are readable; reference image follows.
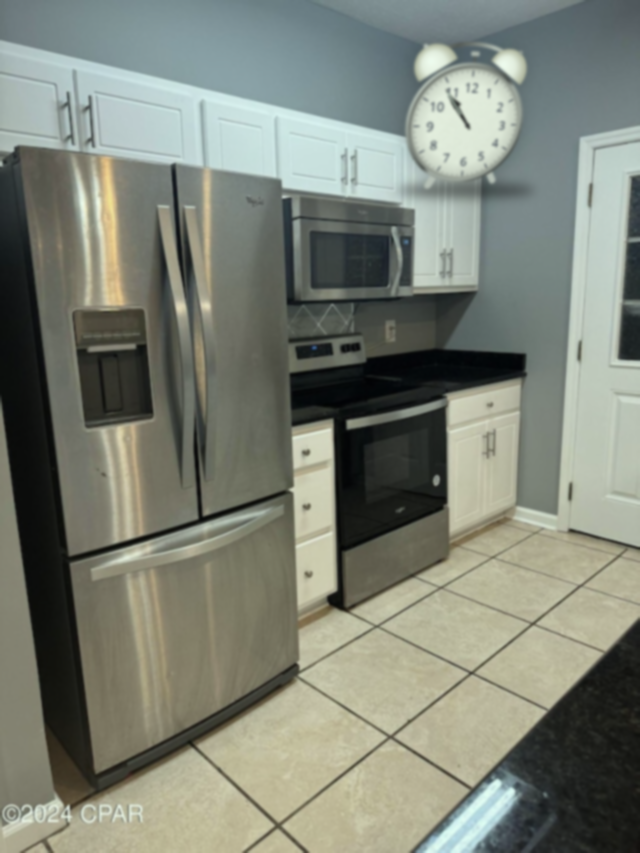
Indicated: **10:54**
